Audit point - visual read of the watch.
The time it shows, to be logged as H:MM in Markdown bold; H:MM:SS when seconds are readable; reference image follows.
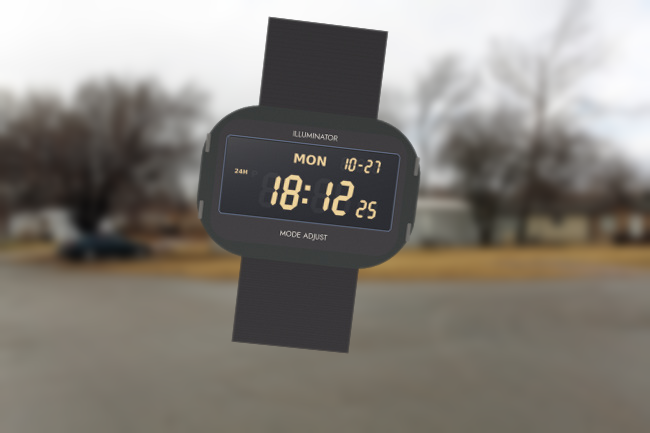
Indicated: **18:12:25**
